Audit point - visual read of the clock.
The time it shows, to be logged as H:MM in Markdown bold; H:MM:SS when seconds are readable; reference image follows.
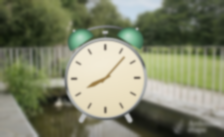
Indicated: **8:07**
